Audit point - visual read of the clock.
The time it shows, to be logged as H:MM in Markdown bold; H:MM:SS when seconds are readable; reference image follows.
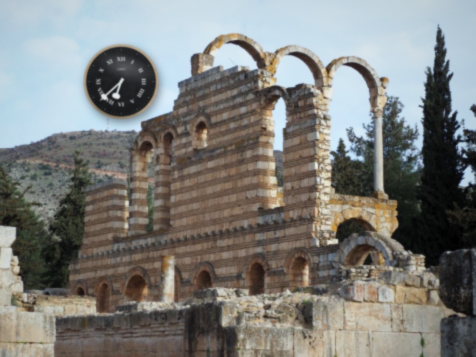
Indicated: **6:38**
